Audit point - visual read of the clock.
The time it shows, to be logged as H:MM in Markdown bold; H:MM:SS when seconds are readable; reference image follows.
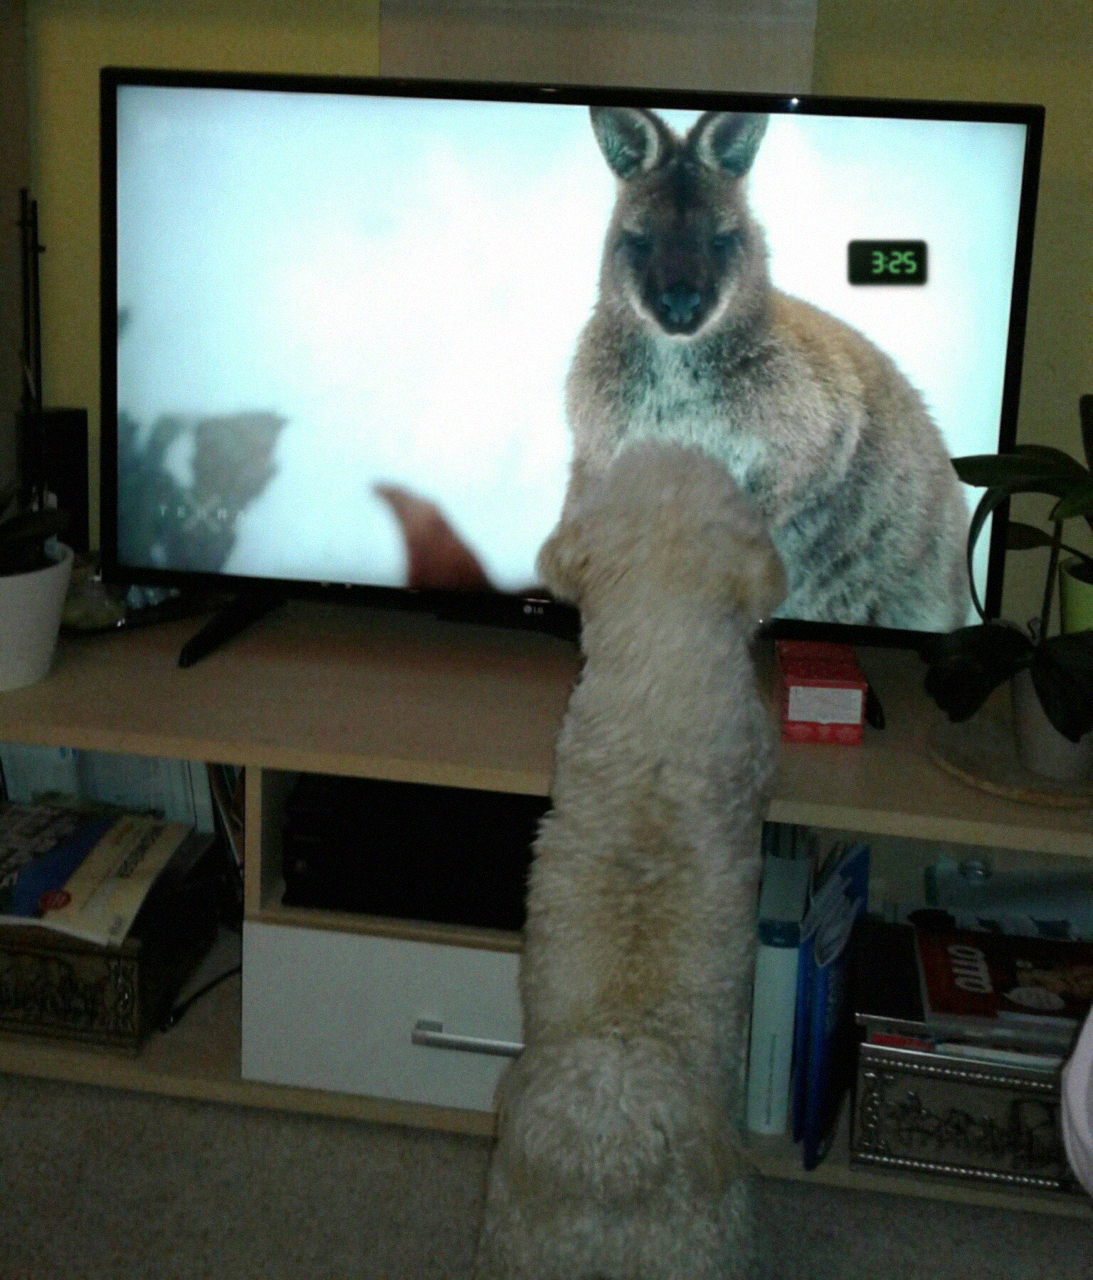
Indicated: **3:25**
